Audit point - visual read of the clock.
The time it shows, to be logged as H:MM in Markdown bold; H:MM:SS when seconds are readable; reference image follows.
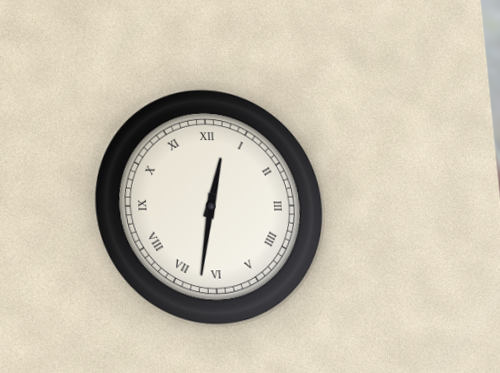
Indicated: **12:32**
